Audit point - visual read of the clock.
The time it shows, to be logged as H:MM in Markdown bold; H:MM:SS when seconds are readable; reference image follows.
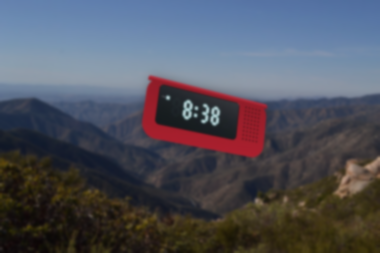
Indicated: **8:38**
